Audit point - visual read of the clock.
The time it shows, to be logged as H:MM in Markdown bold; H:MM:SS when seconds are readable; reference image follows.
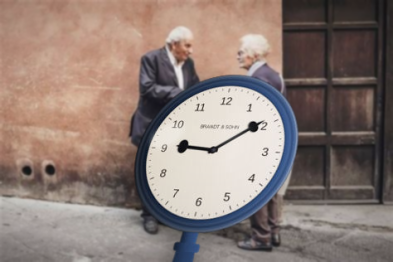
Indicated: **9:09**
